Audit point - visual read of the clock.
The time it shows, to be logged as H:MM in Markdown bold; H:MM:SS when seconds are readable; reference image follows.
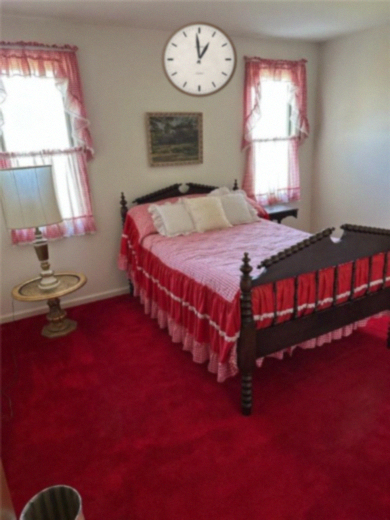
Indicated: **12:59**
